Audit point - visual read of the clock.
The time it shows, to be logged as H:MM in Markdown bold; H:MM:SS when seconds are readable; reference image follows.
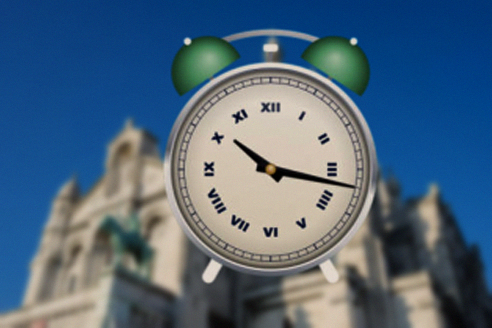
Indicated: **10:17**
